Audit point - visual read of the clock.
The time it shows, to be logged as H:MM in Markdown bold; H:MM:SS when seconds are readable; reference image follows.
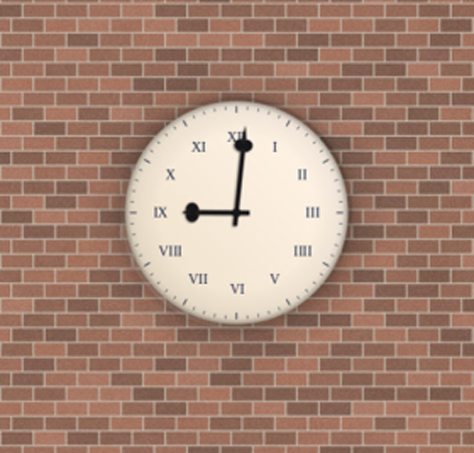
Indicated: **9:01**
